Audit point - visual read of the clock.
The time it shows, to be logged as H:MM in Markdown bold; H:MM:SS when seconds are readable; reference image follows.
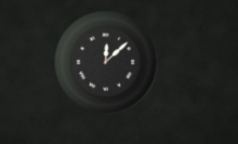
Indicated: **12:08**
